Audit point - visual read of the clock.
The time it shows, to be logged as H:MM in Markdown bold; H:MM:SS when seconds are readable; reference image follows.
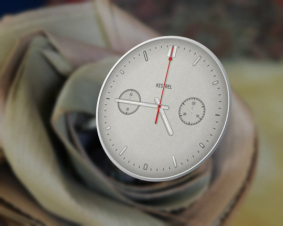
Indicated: **4:45**
